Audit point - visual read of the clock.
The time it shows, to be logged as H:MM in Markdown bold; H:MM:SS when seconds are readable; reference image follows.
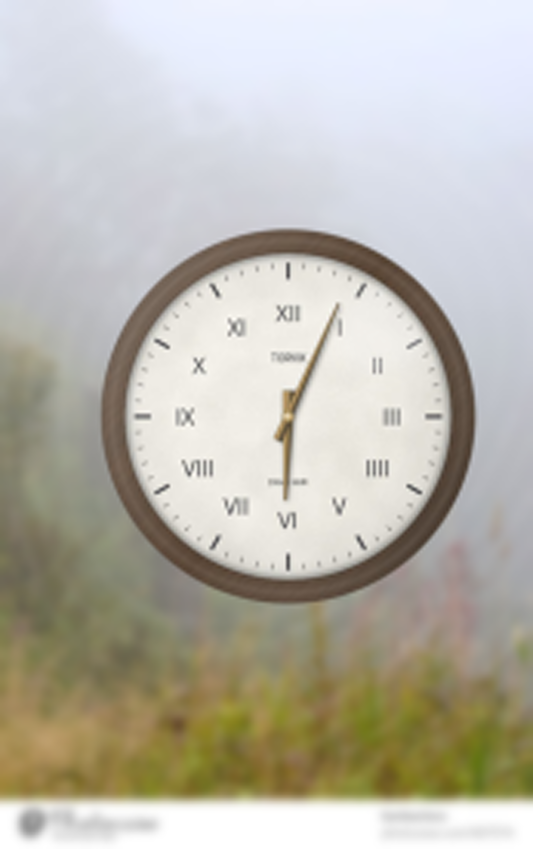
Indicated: **6:04**
